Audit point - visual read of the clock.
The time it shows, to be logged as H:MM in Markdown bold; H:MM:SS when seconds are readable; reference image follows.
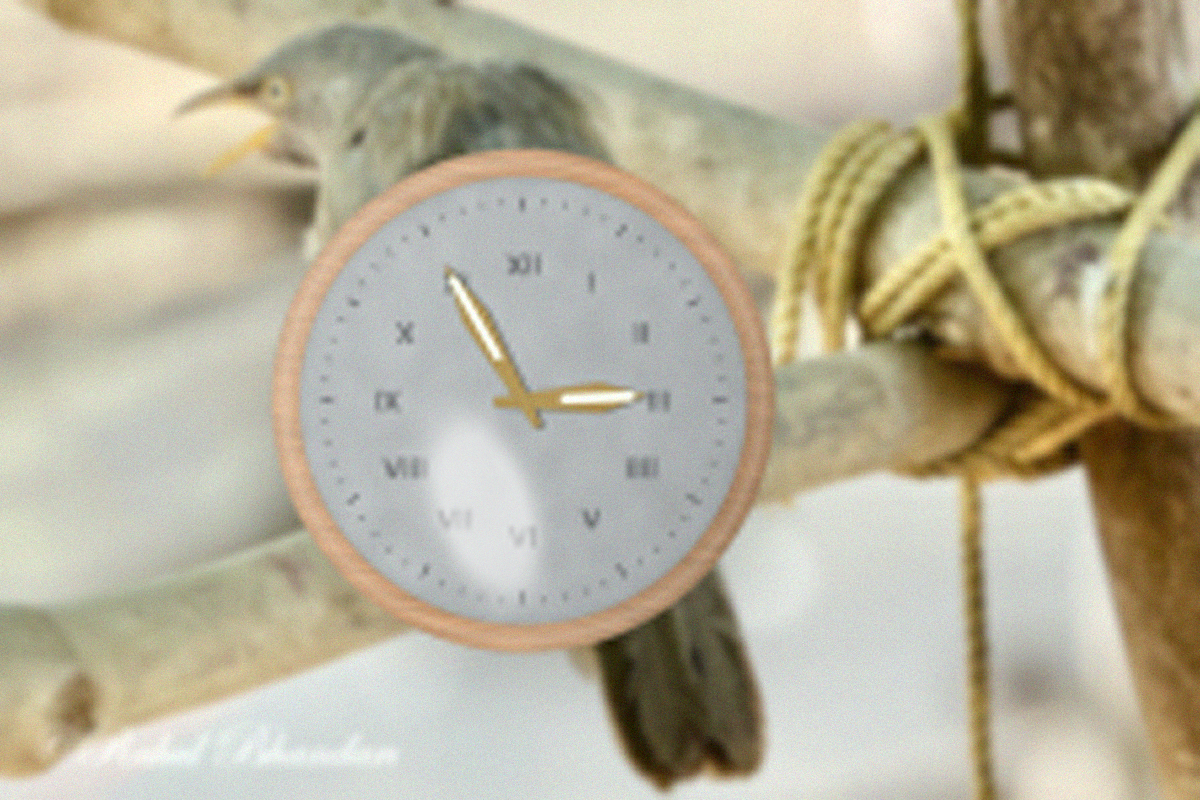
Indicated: **2:55**
